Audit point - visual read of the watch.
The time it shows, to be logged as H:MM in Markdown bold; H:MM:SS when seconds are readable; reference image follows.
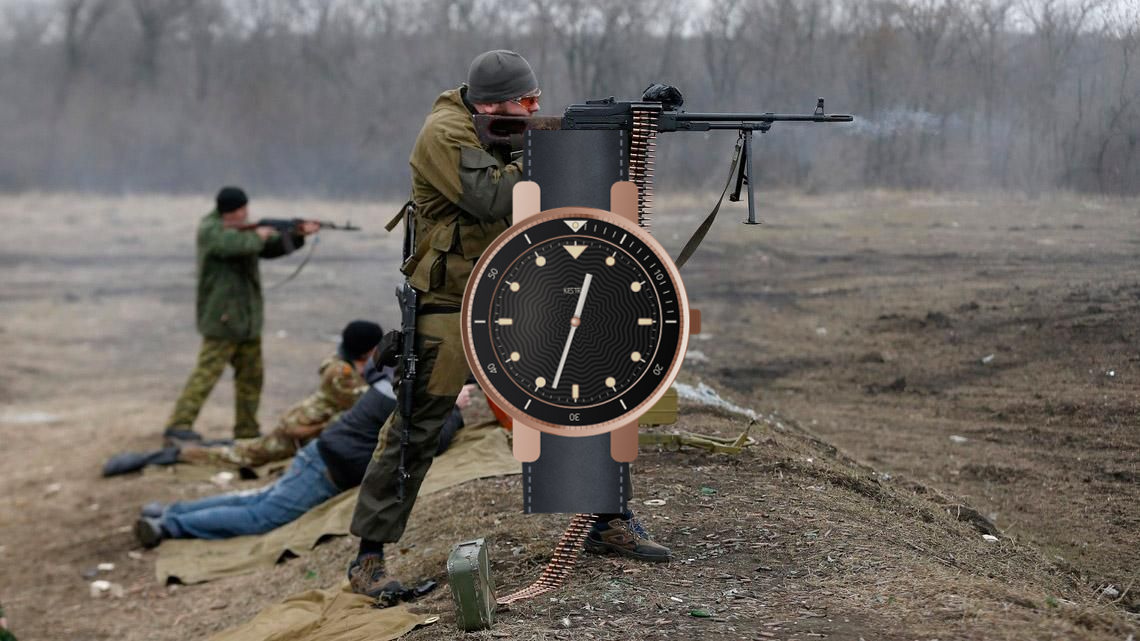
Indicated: **12:33**
